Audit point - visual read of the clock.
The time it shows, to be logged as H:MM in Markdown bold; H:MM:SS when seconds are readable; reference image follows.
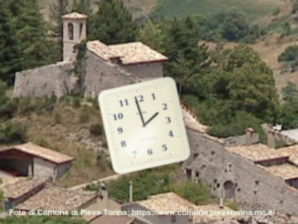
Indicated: **1:59**
